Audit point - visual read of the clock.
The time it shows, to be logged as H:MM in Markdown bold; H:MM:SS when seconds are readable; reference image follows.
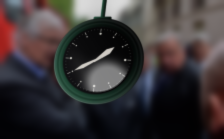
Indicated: **1:40**
